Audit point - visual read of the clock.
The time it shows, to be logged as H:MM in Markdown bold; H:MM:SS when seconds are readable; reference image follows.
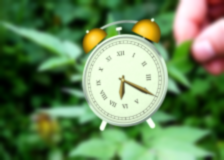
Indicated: **6:20**
